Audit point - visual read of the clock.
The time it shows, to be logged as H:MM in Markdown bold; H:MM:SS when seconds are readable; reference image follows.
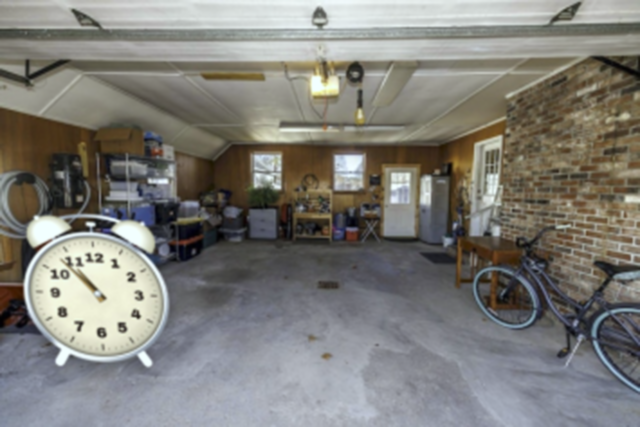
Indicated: **10:53**
